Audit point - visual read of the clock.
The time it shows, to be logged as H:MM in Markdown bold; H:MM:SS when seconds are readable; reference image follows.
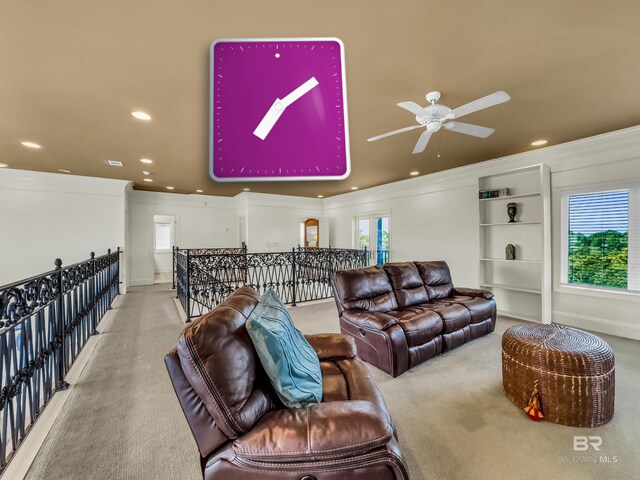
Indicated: **7:09**
